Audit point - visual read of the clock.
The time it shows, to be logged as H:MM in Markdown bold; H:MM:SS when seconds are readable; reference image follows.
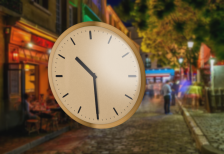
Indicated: **10:30**
